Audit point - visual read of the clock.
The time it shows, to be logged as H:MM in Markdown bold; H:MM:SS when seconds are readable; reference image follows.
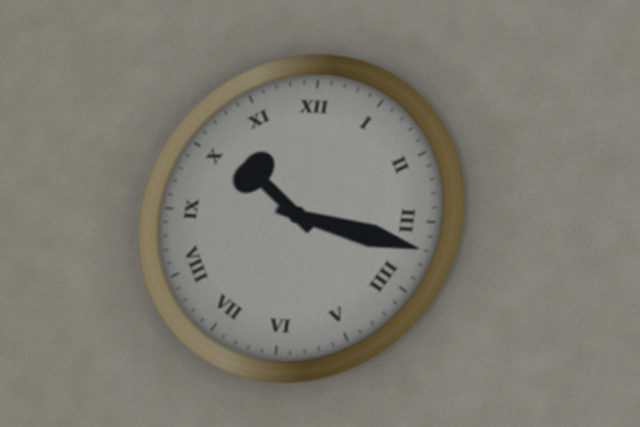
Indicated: **10:17**
